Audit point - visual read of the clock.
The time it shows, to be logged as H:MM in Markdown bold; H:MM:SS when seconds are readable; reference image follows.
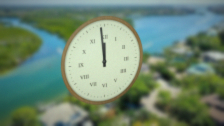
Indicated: **11:59**
